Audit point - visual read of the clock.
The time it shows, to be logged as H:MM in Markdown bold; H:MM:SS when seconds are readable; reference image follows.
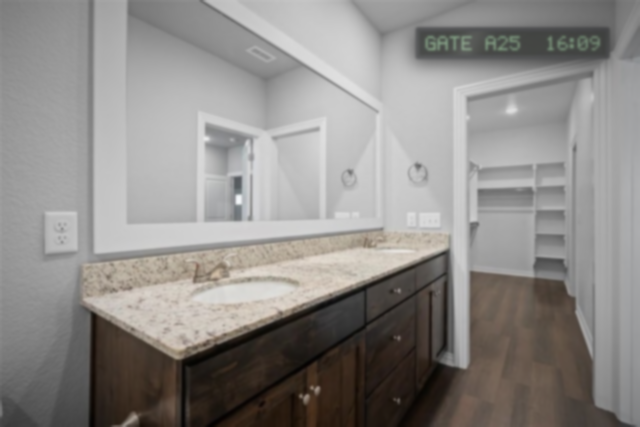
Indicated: **16:09**
